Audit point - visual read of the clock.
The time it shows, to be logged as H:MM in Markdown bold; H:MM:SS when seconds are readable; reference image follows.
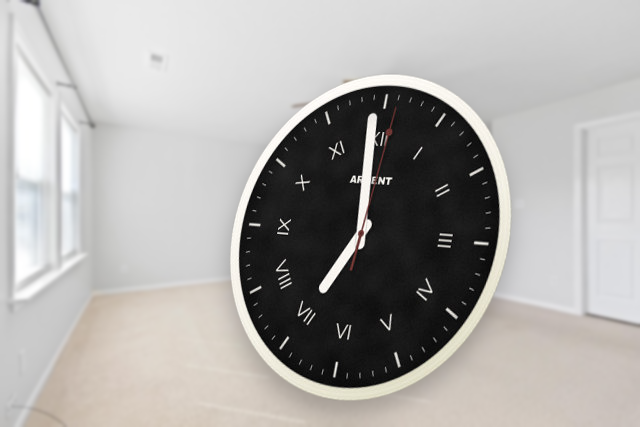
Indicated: **6:59:01**
